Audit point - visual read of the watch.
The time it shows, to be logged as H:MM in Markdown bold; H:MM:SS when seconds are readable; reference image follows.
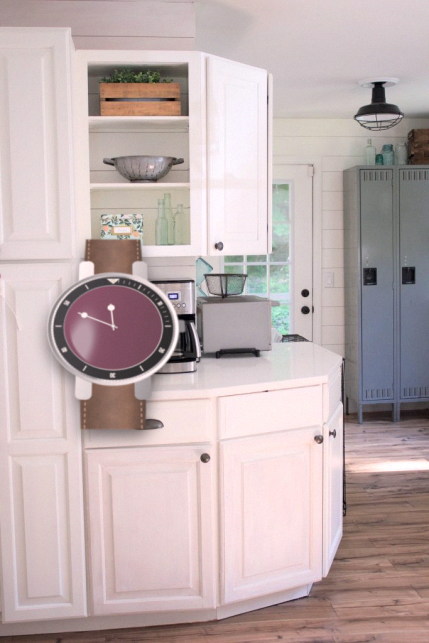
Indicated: **11:49**
